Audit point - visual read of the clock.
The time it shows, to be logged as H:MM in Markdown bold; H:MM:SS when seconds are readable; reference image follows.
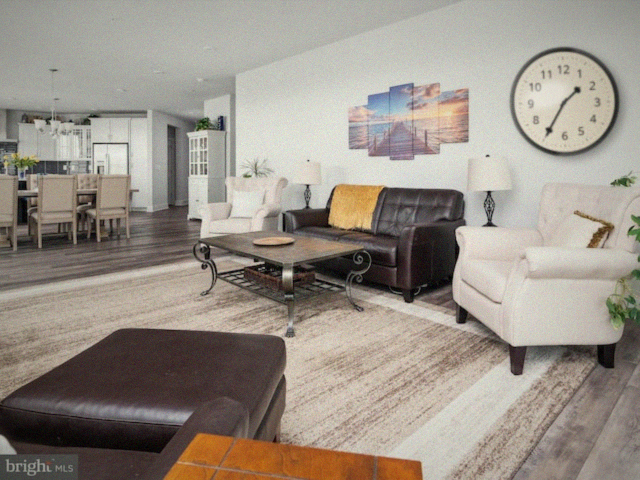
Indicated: **1:35**
